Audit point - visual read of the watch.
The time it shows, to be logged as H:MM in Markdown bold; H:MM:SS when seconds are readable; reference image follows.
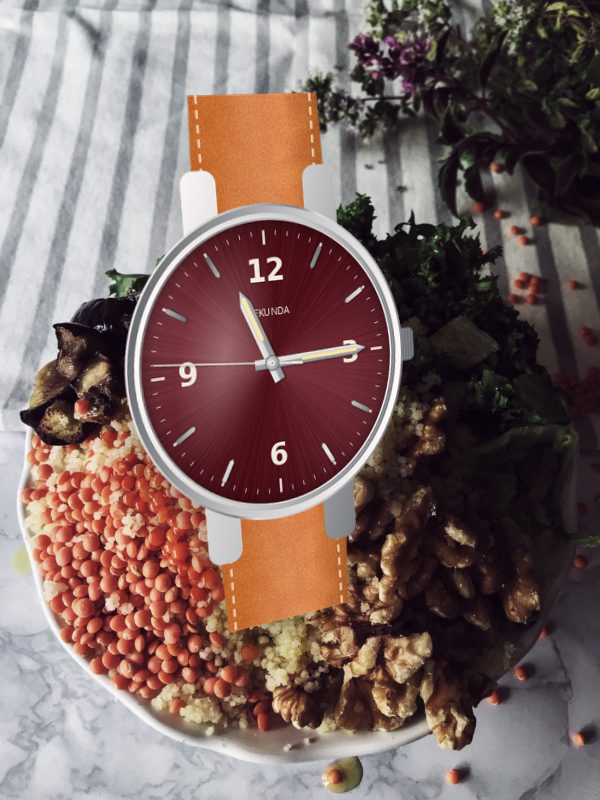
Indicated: **11:14:46**
